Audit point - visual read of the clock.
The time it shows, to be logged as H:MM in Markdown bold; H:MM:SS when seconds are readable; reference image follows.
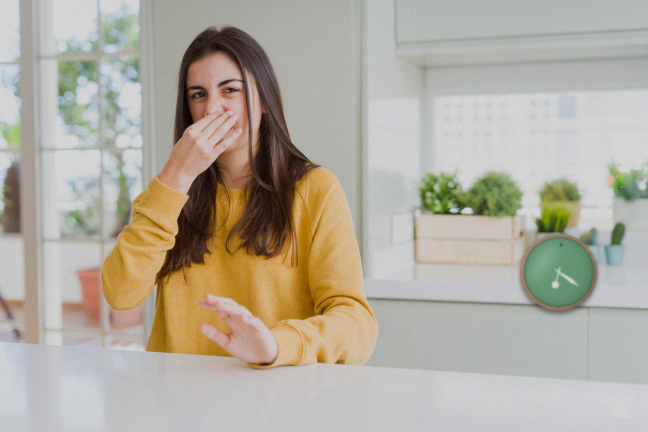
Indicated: **6:20**
